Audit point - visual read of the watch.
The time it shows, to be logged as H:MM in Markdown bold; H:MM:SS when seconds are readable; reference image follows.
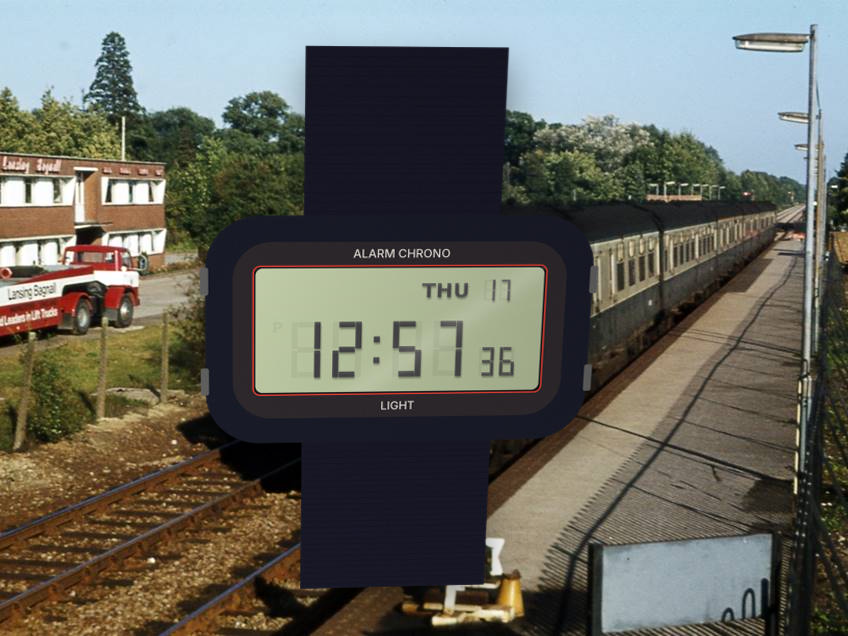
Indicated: **12:57:36**
